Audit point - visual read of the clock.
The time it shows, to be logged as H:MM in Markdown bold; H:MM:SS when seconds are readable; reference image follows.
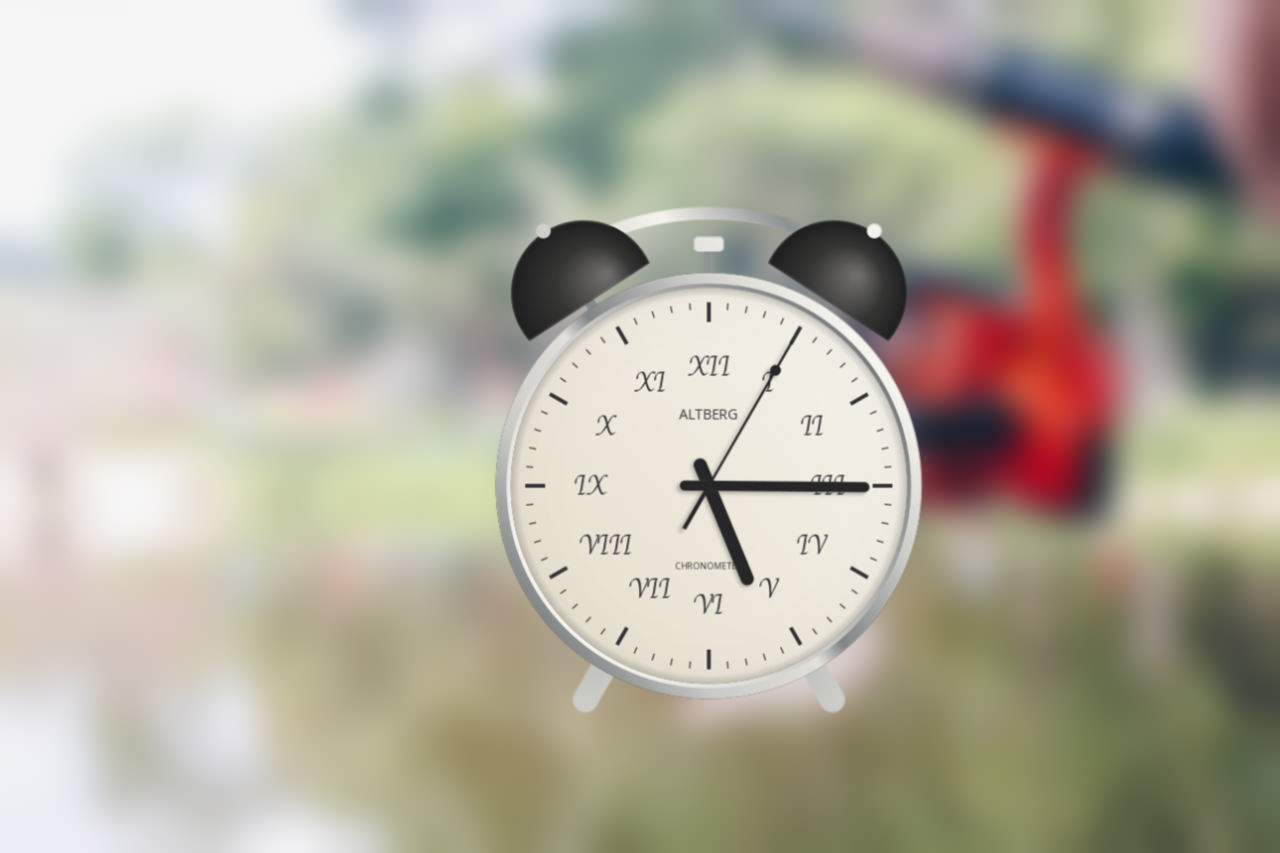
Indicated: **5:15:05**
